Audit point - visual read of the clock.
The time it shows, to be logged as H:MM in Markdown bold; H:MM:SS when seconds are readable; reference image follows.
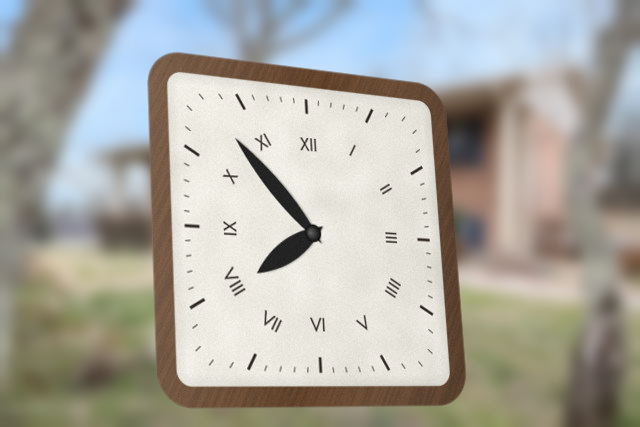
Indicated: **7:53**
